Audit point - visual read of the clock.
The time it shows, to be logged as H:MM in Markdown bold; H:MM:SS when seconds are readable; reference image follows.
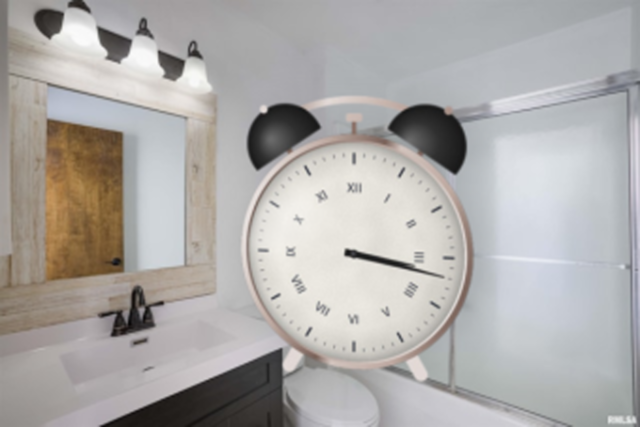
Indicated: **3:17**
